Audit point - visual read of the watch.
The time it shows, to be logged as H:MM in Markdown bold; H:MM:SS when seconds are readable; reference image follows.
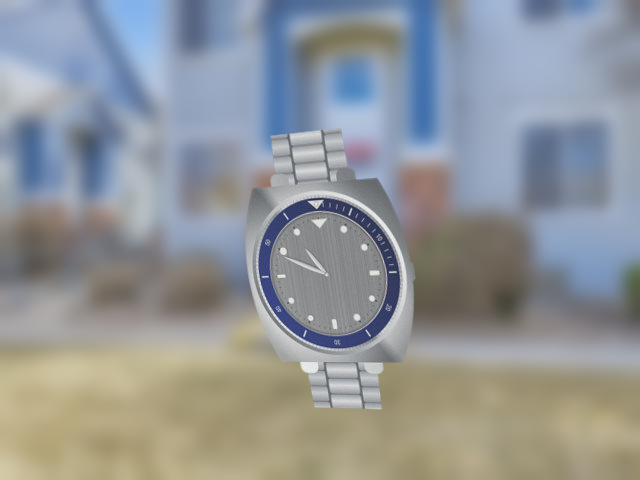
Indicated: **10:49**
